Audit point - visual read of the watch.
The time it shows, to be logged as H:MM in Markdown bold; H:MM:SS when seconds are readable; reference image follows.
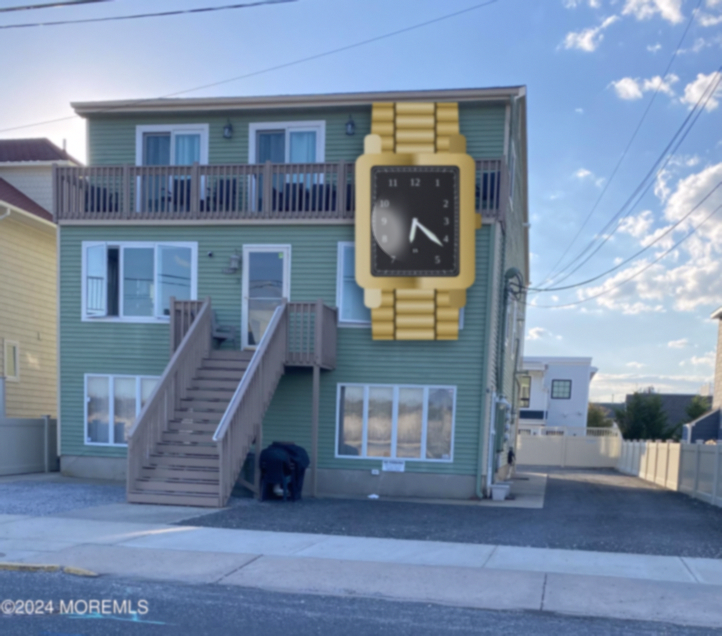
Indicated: **6:22**
